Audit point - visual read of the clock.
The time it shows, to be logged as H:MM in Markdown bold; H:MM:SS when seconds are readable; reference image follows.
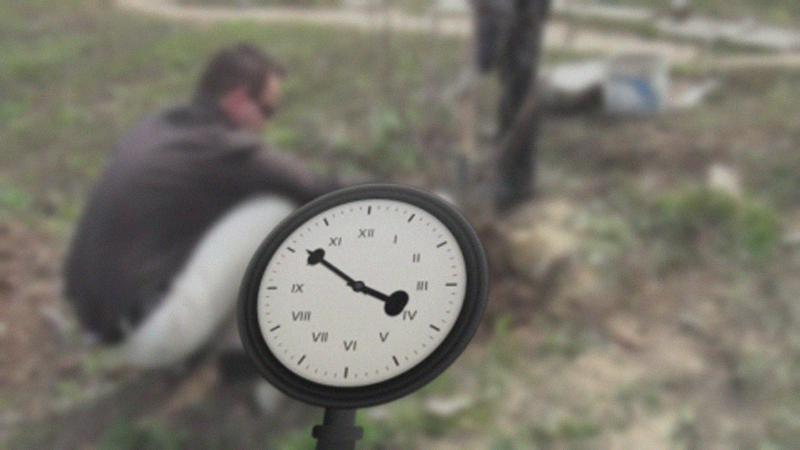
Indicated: **3:51**
